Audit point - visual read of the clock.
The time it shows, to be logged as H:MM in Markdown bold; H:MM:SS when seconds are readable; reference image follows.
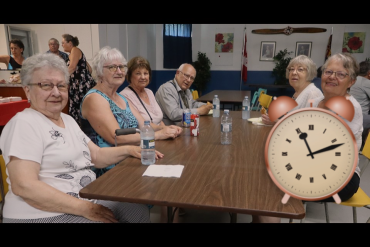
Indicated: **11:12**
